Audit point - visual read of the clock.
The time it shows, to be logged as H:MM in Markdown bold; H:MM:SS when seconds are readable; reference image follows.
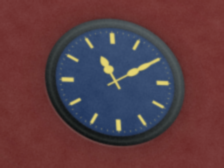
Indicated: **11:10**
